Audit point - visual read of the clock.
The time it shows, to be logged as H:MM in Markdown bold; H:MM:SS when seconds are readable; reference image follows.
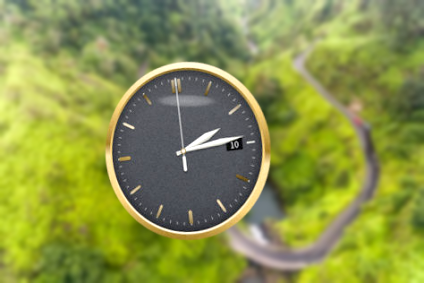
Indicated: **2:14:00**
